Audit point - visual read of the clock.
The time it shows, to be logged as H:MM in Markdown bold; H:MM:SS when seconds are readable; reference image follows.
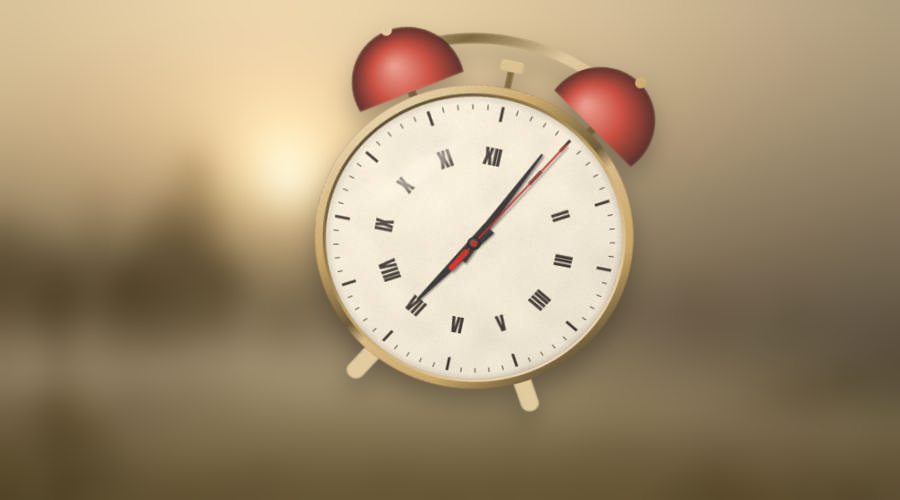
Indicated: **7:04:05**
